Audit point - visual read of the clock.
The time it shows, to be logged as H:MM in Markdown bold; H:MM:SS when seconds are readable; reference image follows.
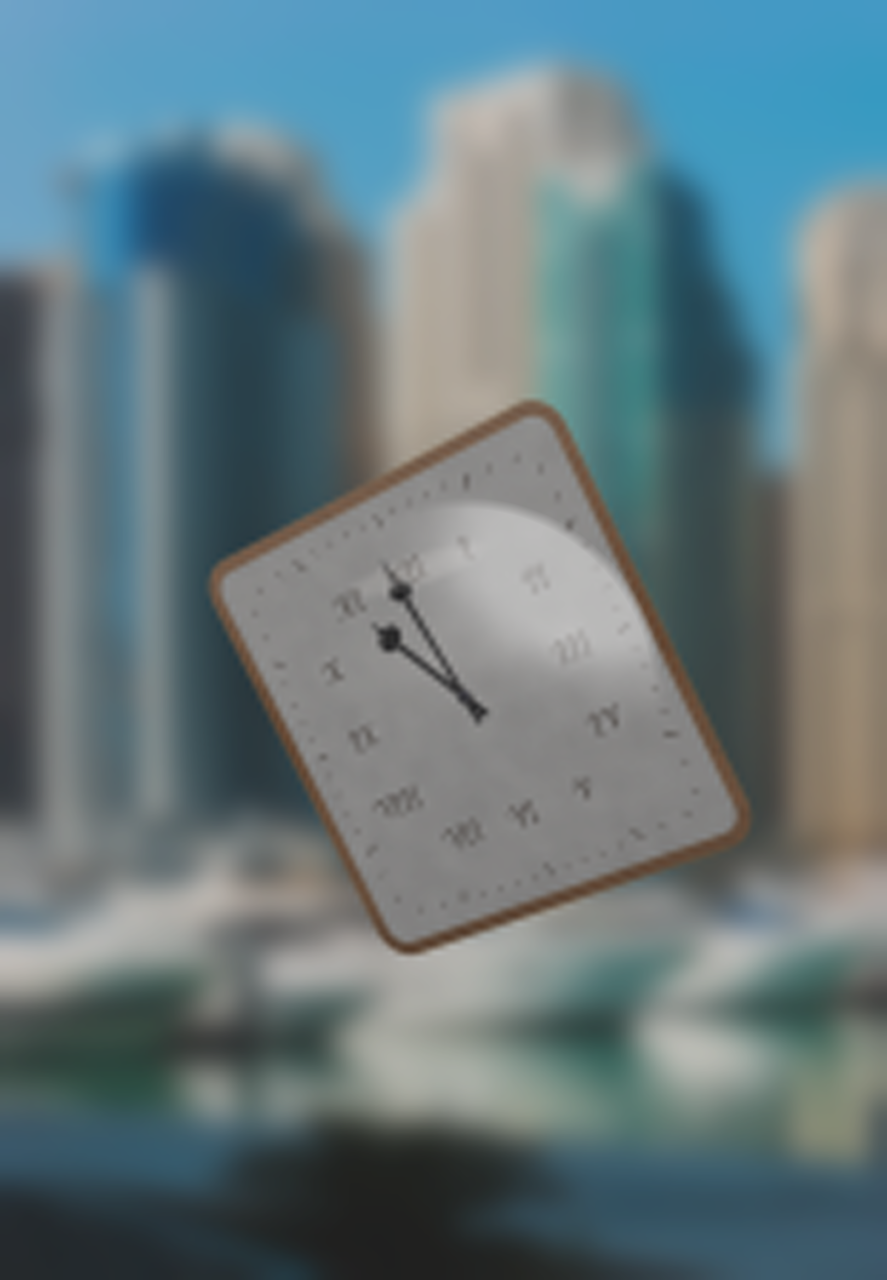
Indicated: **10:59**
